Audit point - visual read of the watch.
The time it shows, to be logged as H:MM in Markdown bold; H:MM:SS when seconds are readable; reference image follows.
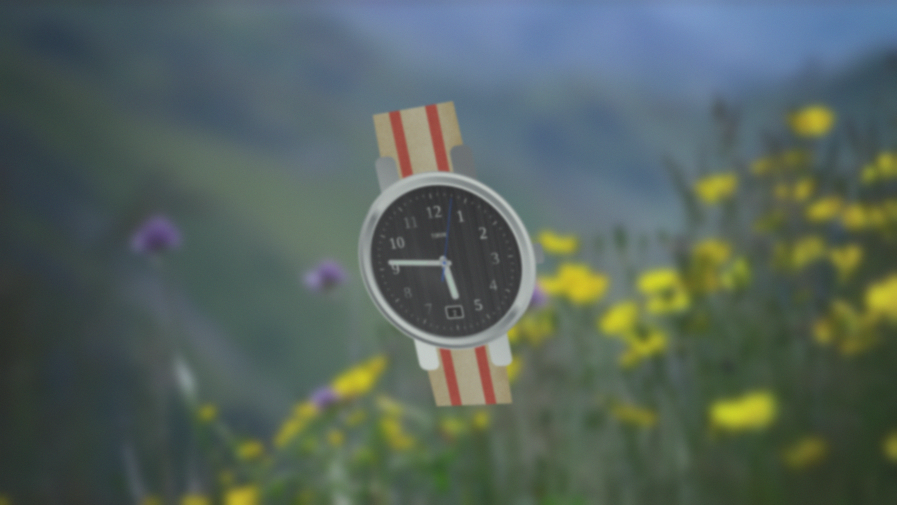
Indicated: **5:46:03**
